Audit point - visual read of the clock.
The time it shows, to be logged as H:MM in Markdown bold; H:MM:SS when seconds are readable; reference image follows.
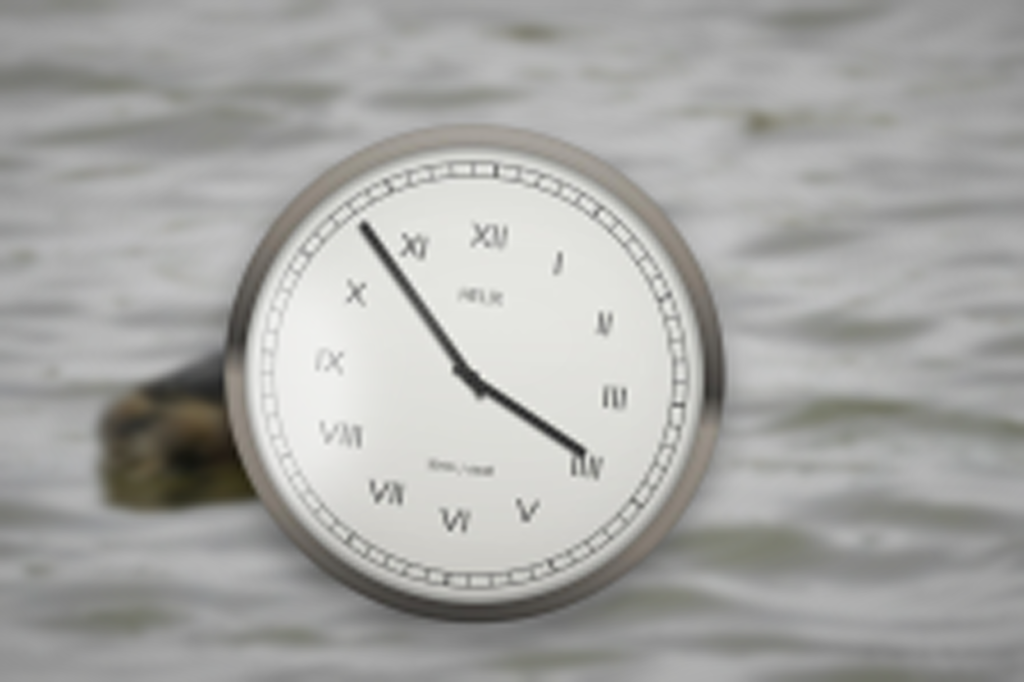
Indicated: **3:53**
